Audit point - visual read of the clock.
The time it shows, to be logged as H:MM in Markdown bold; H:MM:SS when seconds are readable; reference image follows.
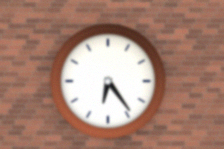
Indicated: **6:24**
